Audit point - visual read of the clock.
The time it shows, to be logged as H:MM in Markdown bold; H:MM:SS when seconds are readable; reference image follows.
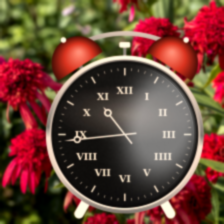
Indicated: **10:44**
